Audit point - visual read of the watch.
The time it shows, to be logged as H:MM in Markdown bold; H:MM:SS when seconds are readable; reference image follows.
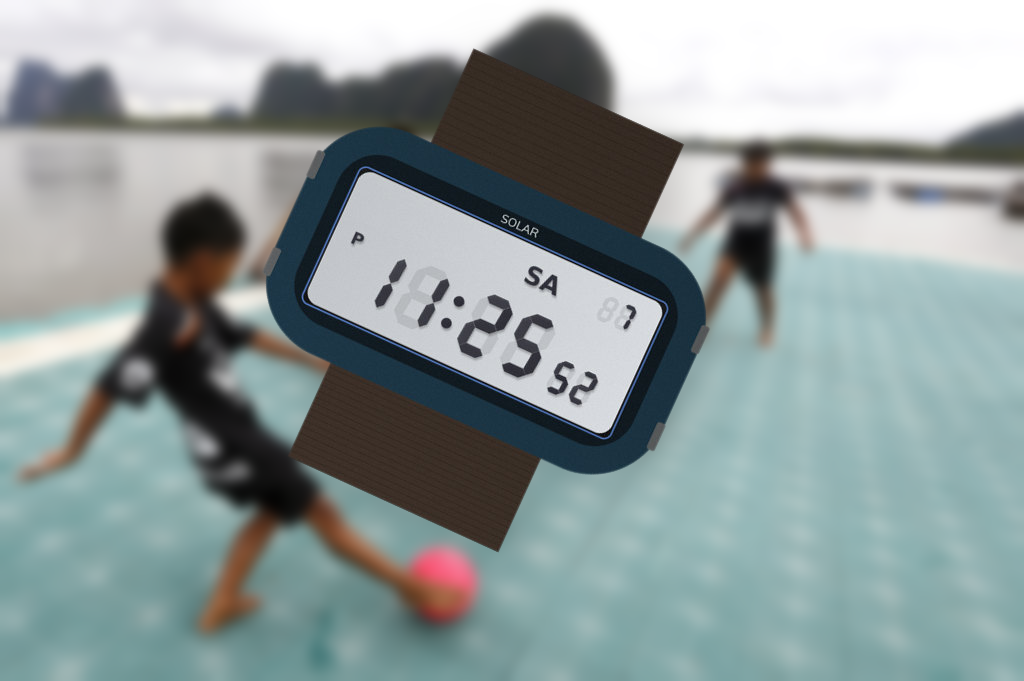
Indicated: **11:25:52**
